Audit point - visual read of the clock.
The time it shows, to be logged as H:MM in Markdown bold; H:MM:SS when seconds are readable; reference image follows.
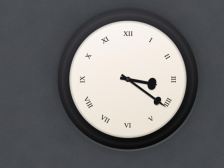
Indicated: **3:21**
